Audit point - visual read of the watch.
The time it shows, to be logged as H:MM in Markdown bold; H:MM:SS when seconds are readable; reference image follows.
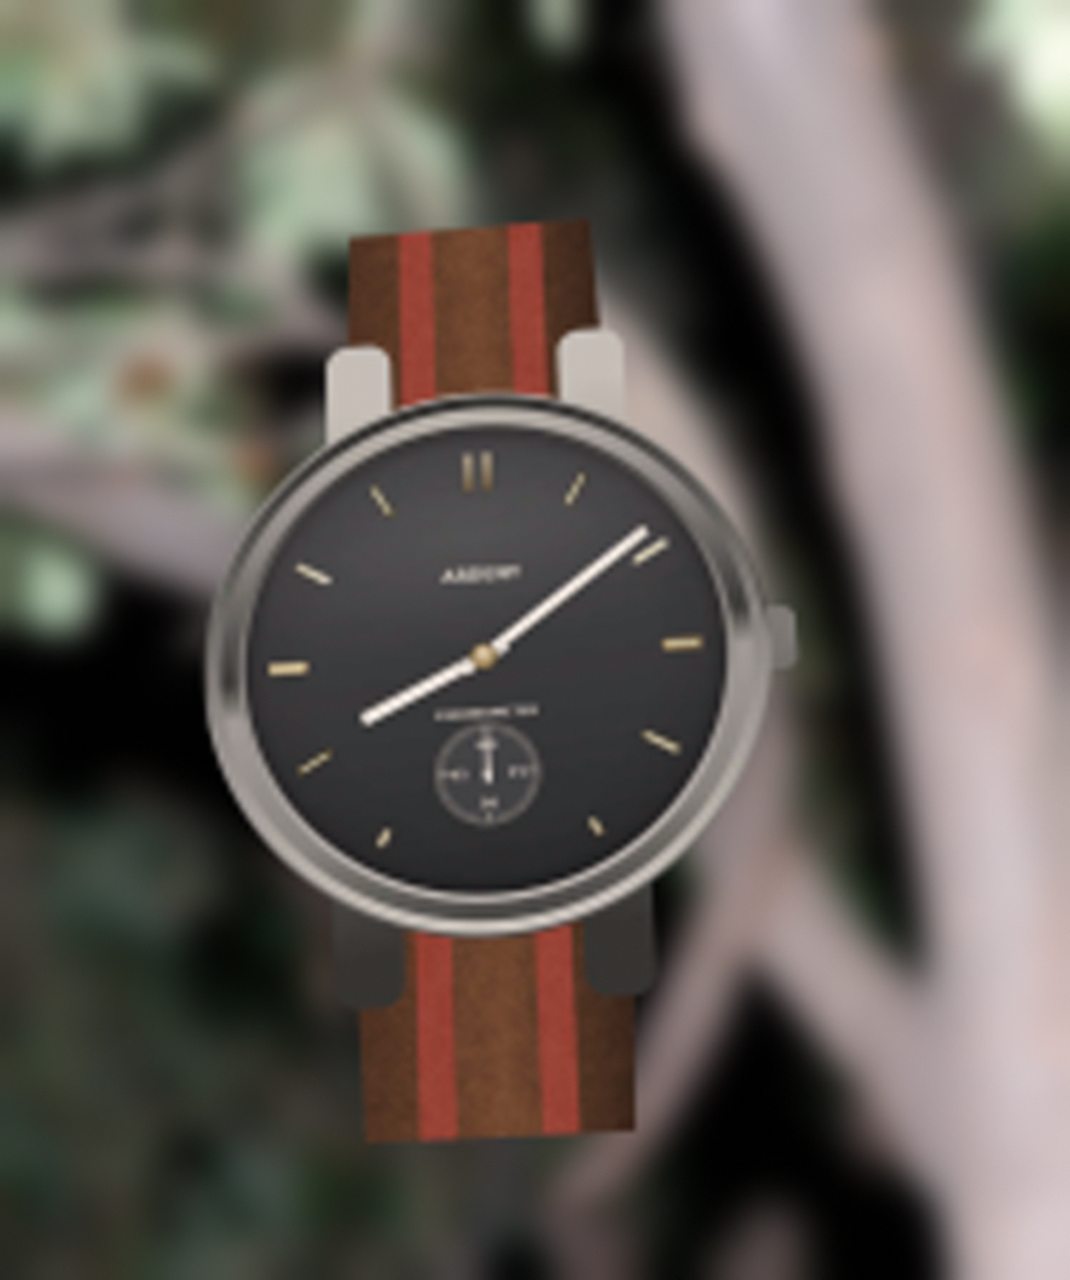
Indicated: **8:09**
